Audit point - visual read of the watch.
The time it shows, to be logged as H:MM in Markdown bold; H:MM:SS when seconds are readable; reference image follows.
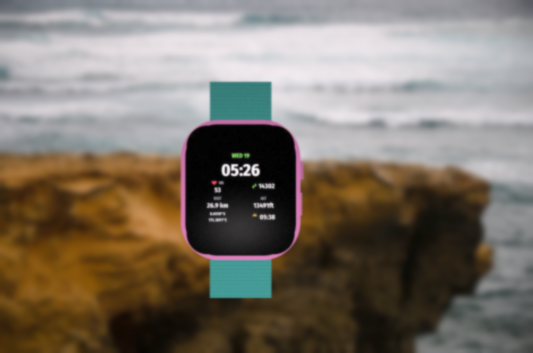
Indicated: **5:26**
